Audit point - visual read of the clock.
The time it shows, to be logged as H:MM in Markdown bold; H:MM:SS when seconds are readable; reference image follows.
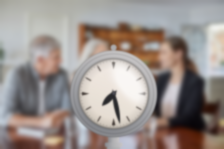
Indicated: **7:28**
